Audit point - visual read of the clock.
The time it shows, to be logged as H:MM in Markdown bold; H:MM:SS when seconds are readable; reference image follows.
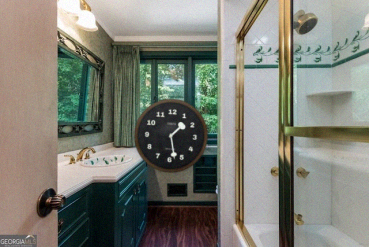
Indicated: **1:28**
